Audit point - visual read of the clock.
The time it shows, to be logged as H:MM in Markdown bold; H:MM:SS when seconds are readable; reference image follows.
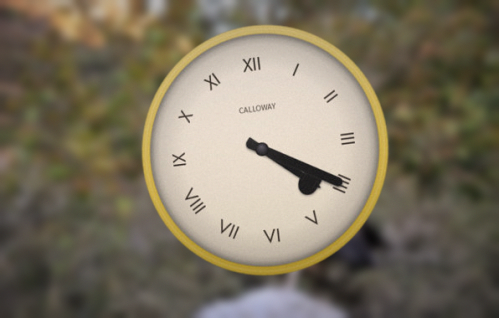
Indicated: **4:20**
